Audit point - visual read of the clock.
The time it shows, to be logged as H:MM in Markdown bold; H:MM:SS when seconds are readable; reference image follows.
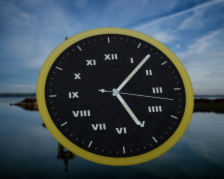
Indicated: **5:07:17**
